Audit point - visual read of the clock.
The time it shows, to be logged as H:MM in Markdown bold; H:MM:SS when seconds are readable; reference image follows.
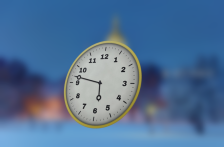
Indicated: **5:47**
